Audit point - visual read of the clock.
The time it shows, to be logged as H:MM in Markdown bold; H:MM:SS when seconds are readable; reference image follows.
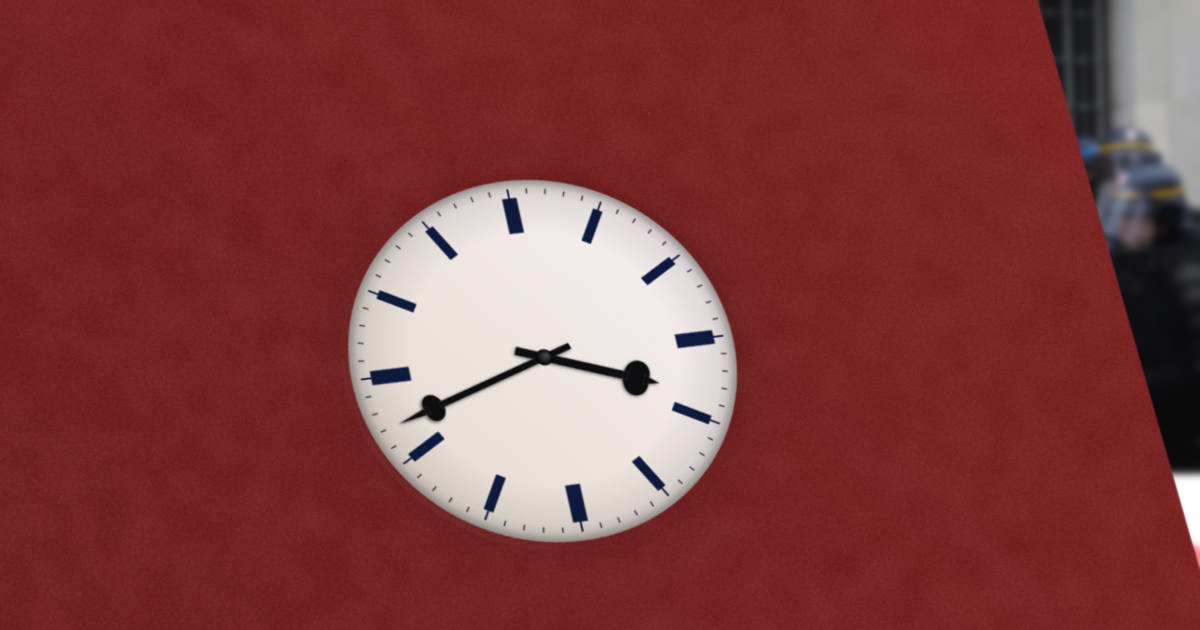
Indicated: **3:42**
